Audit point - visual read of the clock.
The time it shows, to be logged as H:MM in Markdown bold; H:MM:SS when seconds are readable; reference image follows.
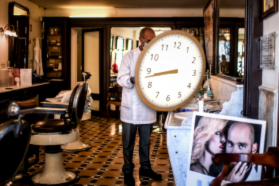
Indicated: **8:43**
